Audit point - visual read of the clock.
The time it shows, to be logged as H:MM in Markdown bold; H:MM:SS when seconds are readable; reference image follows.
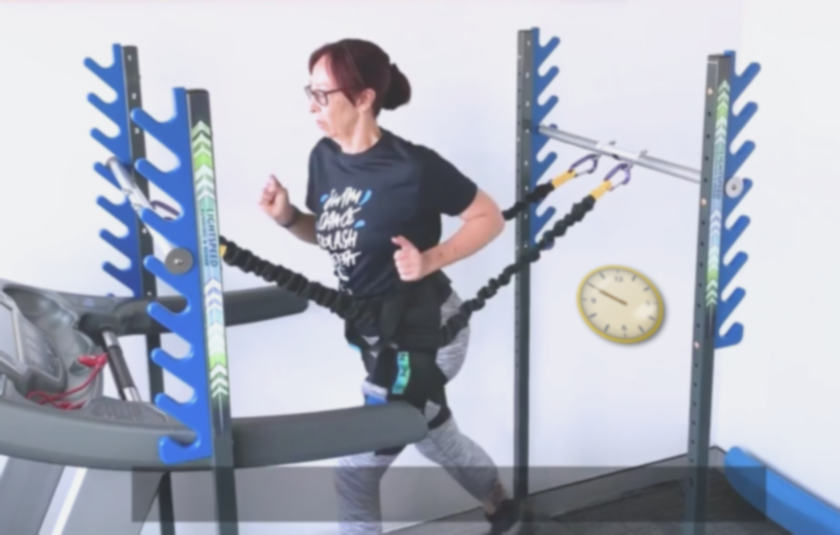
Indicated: **9:50**
